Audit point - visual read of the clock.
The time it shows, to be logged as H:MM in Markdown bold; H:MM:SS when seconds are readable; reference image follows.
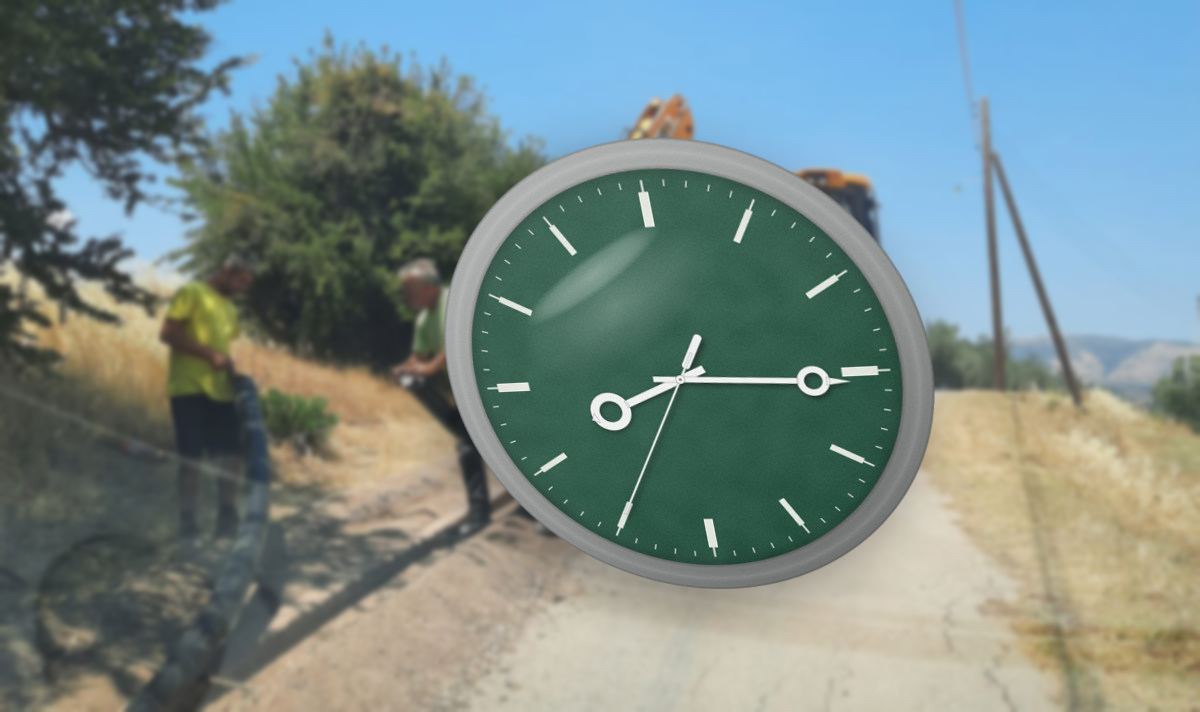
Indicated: **8:15:35**
